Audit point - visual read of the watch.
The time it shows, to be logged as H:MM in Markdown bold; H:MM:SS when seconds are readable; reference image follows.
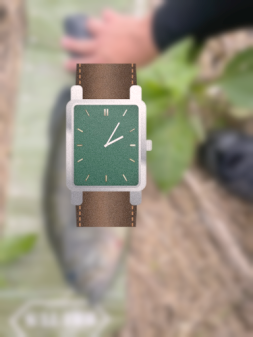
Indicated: **2:05**
